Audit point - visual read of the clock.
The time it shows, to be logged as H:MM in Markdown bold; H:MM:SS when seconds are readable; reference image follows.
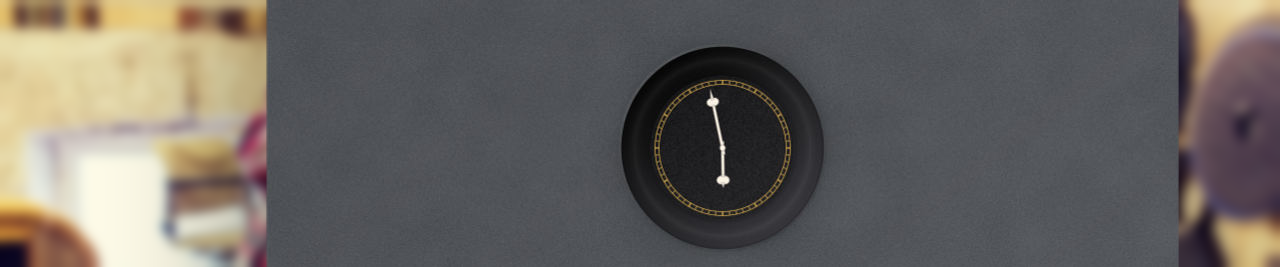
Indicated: **5:58**
